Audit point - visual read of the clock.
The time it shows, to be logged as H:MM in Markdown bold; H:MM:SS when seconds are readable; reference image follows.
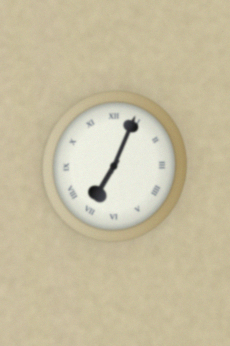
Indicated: **7:04**
